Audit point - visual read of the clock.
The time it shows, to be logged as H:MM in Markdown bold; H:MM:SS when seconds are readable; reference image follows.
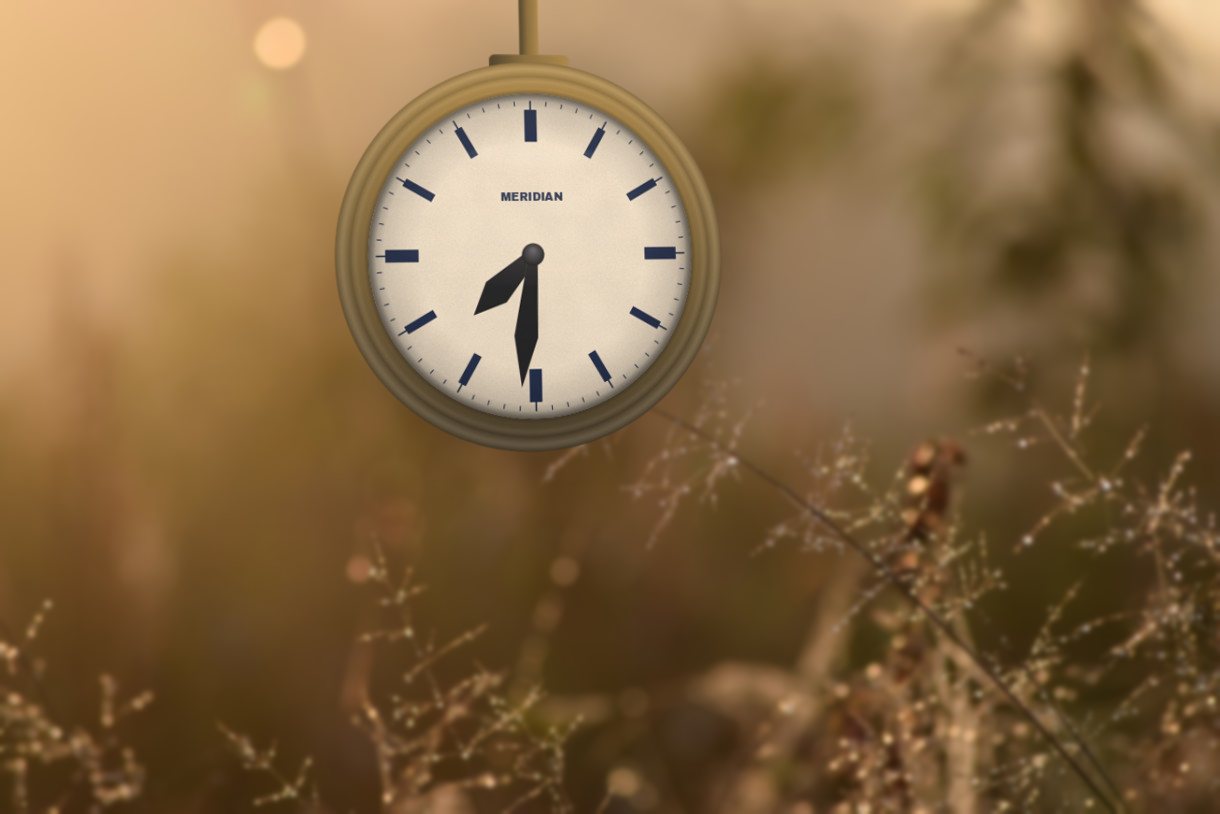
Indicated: **7:31**
